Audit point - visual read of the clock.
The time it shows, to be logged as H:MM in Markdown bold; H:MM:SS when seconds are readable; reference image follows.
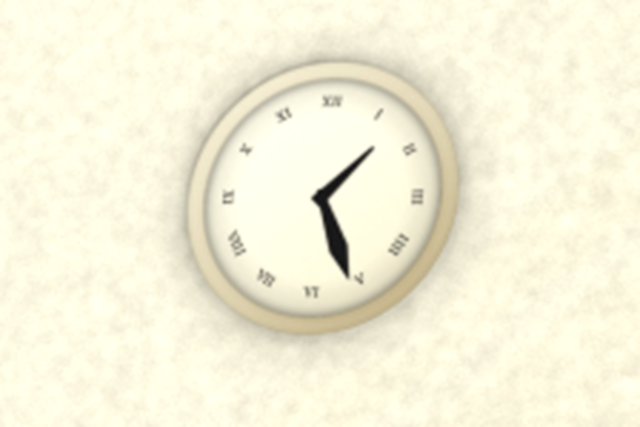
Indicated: **1:26**
